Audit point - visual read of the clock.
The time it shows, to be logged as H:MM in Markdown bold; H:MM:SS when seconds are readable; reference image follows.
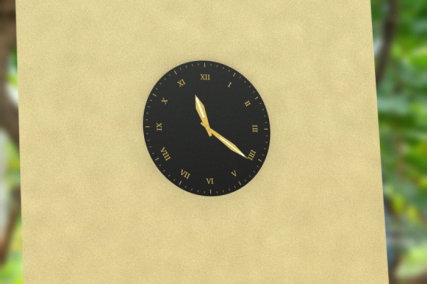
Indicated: **11:21**
